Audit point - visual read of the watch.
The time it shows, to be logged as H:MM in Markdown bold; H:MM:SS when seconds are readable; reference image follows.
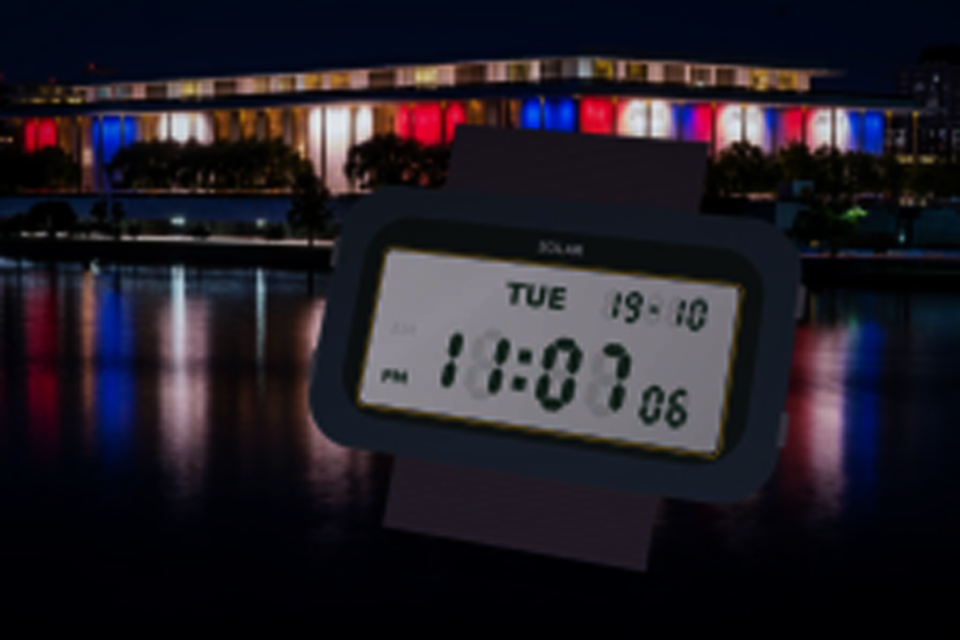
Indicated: **11:07:06**
